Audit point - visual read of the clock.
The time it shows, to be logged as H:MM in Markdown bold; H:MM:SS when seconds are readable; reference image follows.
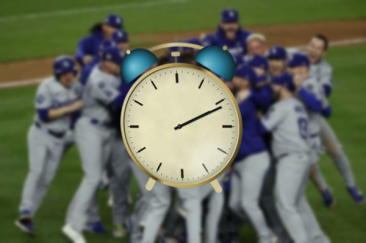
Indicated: **2:11**
